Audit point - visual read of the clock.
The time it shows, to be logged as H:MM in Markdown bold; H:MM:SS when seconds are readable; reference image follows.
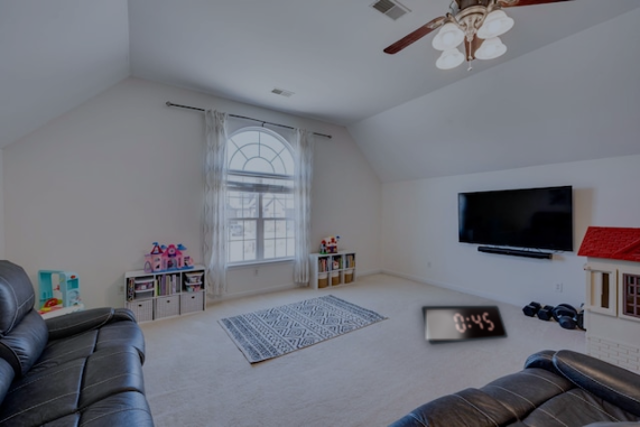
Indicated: **0:45**
